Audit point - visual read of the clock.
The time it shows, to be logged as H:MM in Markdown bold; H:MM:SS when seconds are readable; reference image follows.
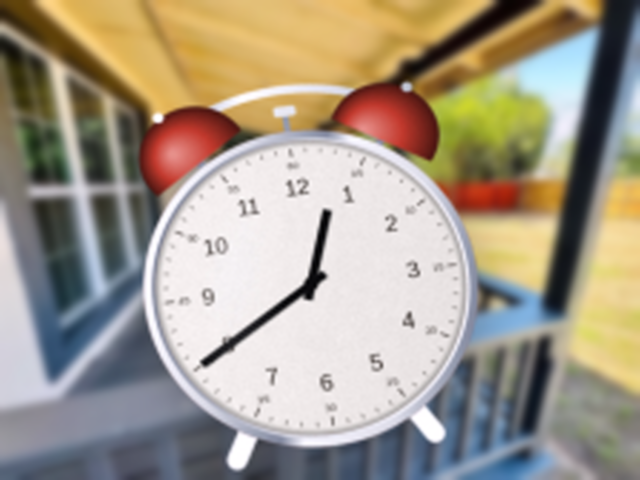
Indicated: **12:40**
